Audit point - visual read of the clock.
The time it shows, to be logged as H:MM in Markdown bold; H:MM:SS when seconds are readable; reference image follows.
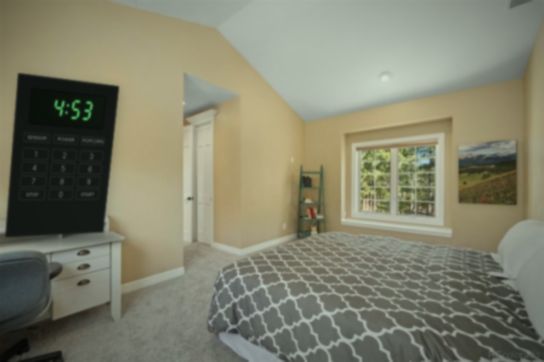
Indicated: **4:53**
